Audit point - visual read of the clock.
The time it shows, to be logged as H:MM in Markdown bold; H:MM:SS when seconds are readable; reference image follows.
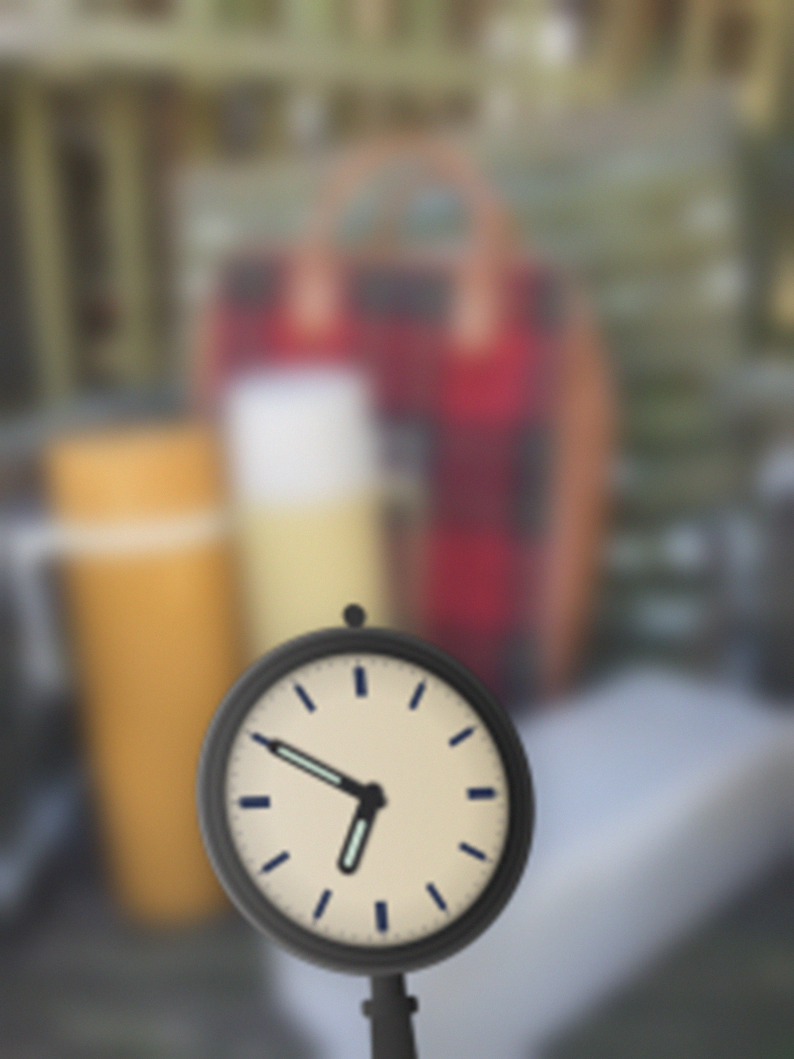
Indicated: **6:50**
